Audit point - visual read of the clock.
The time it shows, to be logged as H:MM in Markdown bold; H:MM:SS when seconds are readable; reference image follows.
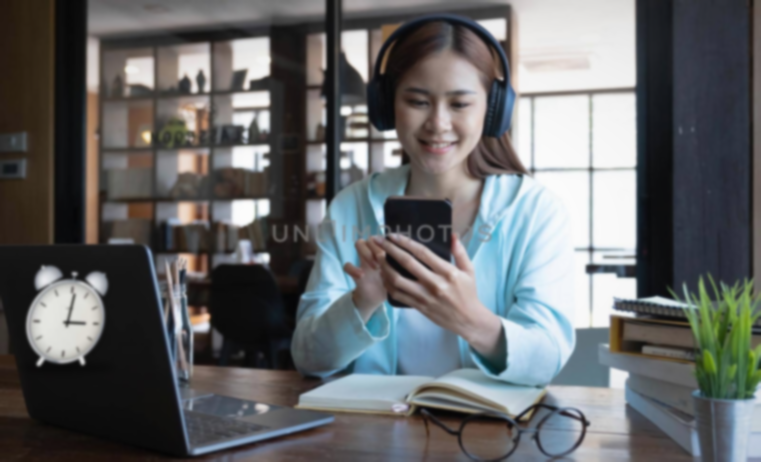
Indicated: **3:01**
